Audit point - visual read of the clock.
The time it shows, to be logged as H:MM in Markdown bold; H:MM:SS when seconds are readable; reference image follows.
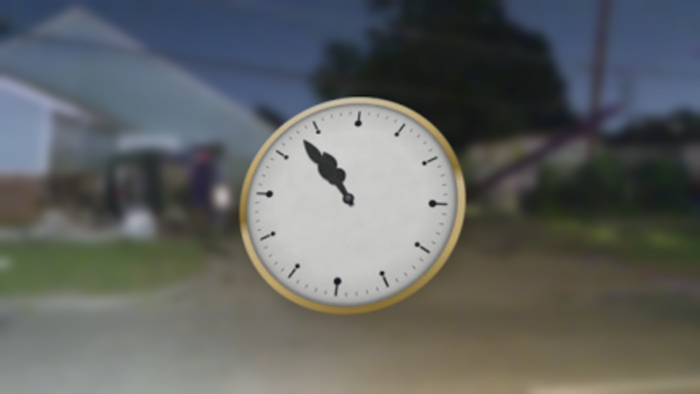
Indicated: **10:53**
